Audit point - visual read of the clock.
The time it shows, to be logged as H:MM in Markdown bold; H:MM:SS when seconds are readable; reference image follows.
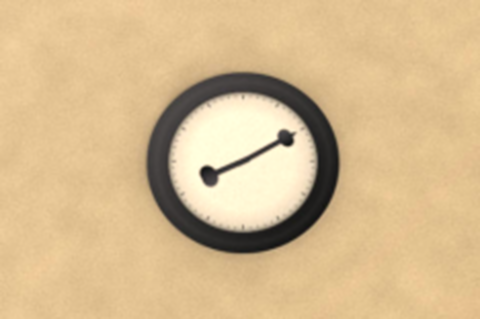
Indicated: **8:10**
